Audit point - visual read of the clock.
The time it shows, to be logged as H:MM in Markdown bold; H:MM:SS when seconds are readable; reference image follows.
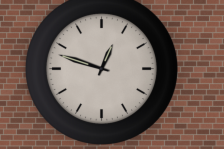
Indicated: **12:48**
